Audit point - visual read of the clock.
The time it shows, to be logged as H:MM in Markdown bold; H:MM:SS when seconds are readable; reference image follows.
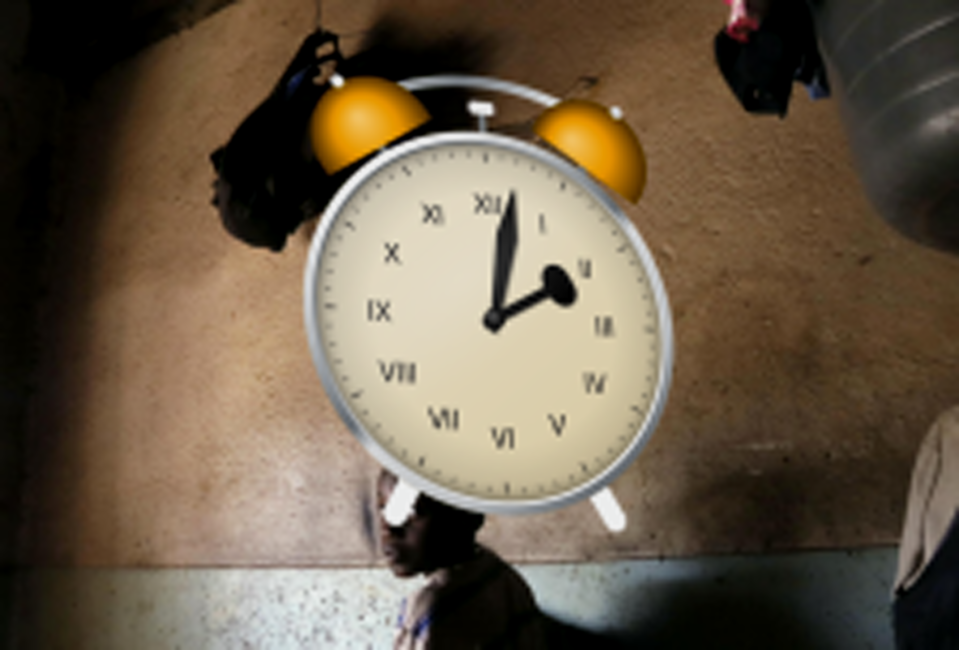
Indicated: **2:02**
